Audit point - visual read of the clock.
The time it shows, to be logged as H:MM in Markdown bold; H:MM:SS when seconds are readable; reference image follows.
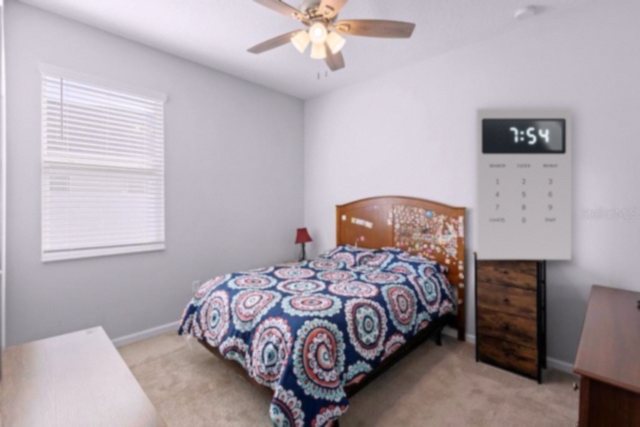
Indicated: **7:54**
